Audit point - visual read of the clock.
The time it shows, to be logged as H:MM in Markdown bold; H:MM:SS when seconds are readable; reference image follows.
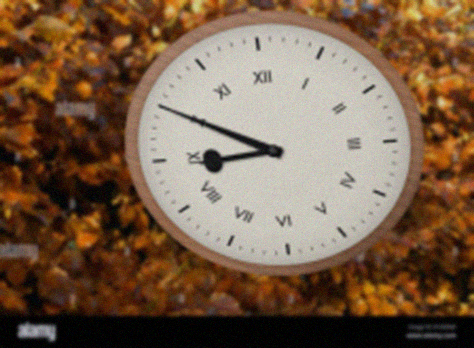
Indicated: **8:50**
